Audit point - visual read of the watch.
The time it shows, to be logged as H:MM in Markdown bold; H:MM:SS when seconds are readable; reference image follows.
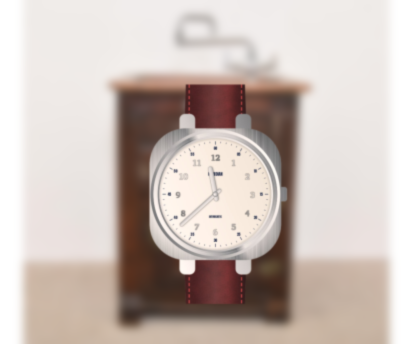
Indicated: **11:38**
